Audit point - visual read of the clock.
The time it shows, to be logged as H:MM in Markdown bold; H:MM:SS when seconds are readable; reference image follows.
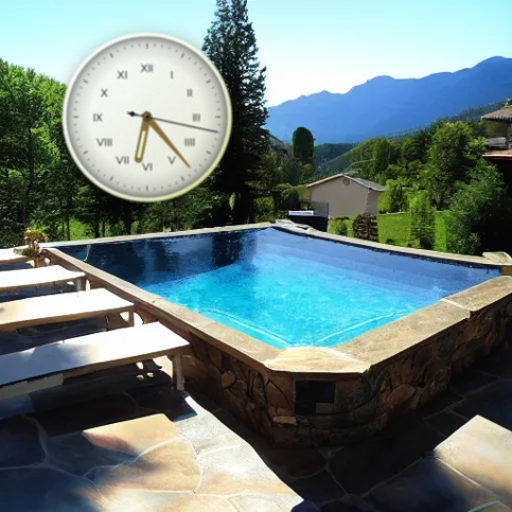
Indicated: **6:23:17**
